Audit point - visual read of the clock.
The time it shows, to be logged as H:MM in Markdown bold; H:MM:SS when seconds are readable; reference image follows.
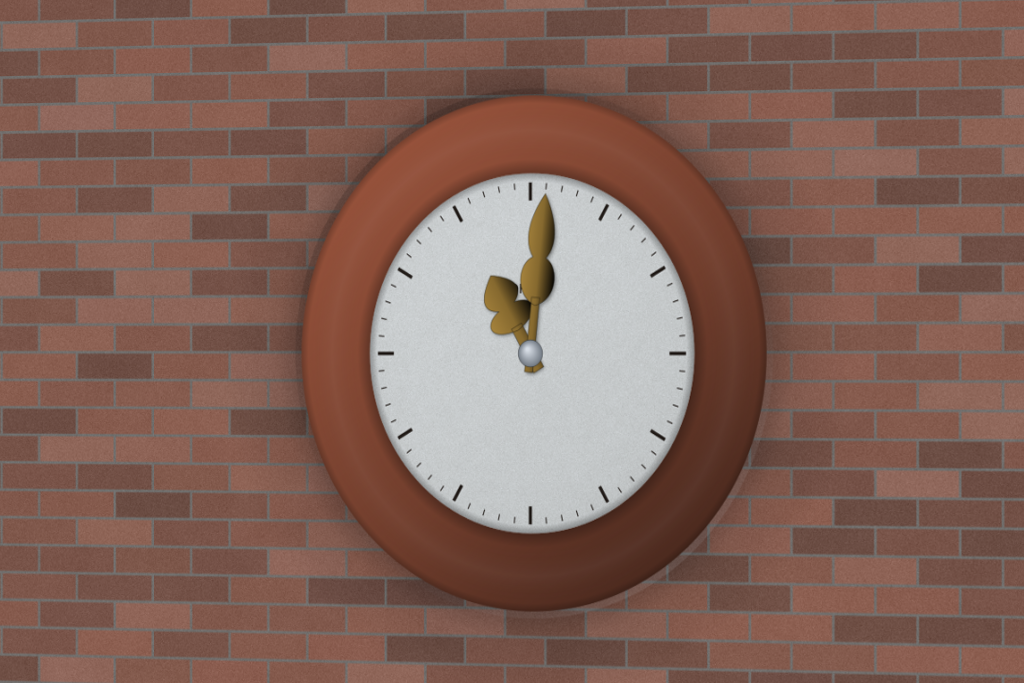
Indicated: **11:01**
